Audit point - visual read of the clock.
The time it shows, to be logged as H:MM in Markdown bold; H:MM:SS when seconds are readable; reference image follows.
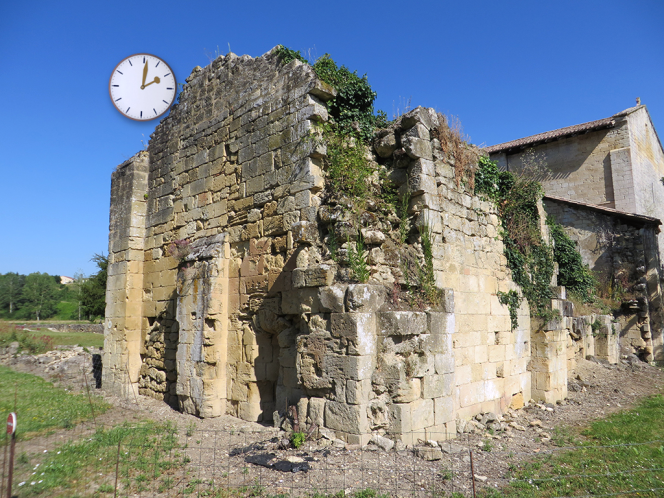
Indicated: **2:01**
